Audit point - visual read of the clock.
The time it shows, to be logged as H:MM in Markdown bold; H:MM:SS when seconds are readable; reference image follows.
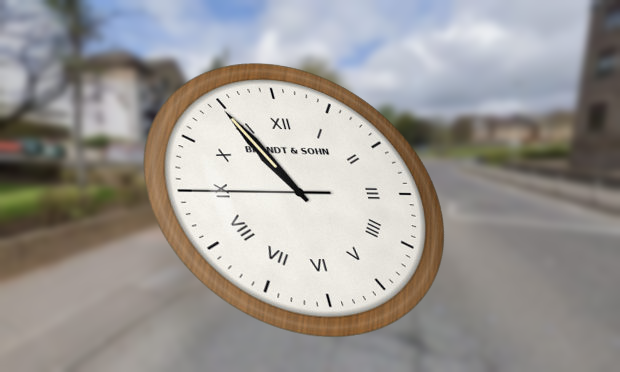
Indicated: **10:54:45**
